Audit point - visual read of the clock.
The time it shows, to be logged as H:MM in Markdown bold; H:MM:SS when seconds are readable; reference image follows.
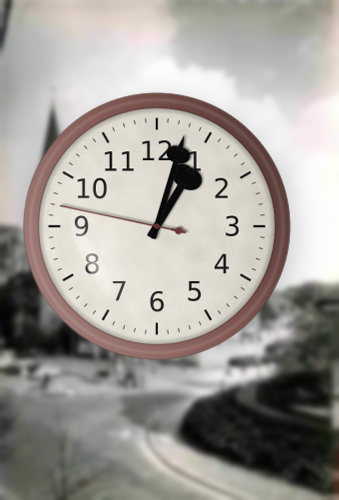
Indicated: **1:02:47**
